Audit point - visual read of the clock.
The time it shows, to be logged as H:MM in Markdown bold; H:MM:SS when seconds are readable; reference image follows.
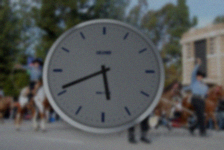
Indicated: **5:41**
